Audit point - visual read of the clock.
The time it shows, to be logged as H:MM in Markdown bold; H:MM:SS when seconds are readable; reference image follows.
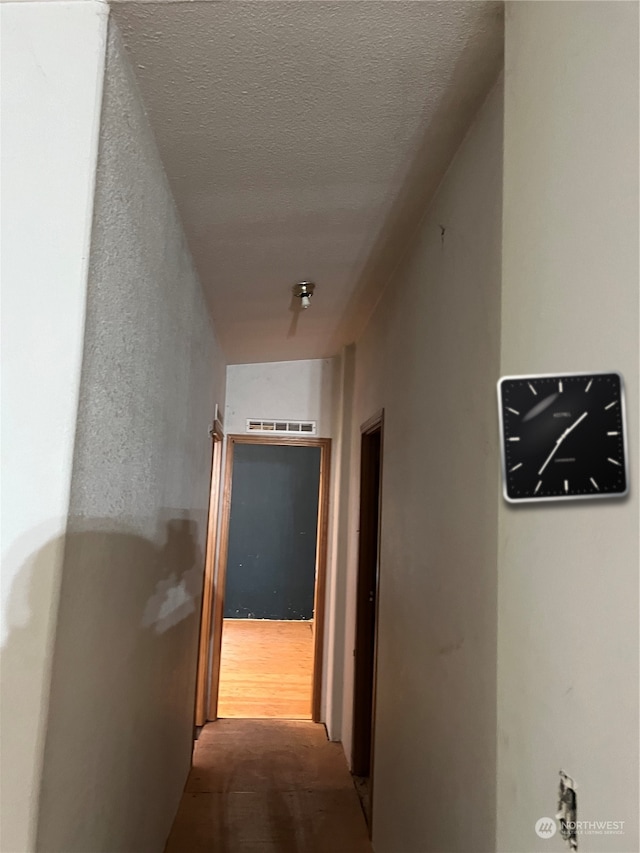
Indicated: **1:36**
